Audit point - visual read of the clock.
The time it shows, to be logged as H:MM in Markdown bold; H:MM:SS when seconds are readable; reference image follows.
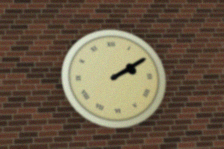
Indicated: **2:10**
